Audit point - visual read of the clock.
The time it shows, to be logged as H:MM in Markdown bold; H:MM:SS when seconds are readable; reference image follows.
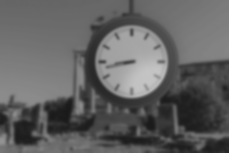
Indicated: **8:43**
